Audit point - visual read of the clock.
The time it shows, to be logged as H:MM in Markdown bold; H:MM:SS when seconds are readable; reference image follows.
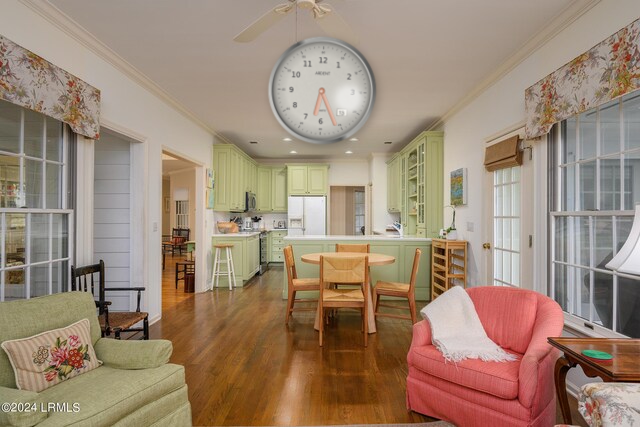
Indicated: **6:26**
